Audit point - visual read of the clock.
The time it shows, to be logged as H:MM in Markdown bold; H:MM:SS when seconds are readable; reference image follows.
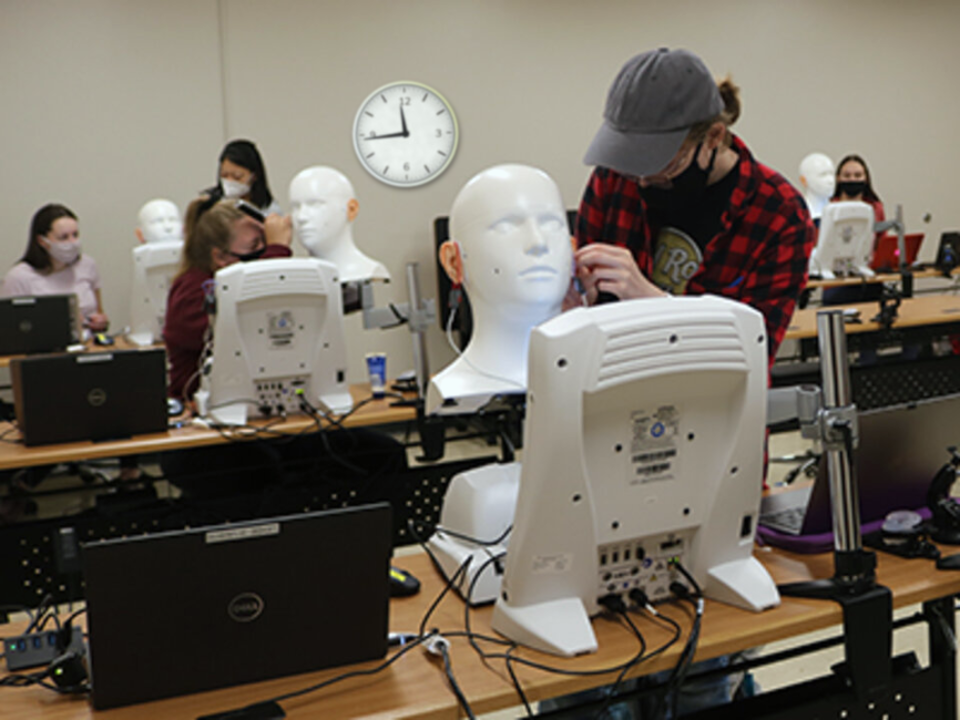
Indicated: **11:44**
